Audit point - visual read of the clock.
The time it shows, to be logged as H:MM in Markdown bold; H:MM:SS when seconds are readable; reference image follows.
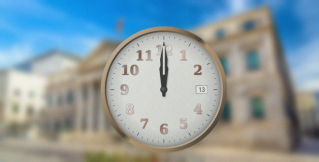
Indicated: **12:00**
